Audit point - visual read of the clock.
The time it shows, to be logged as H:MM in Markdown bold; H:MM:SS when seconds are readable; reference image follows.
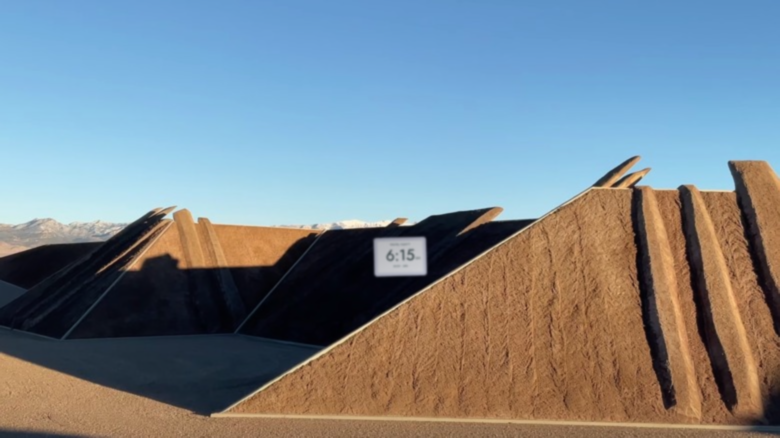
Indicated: **6:15**
